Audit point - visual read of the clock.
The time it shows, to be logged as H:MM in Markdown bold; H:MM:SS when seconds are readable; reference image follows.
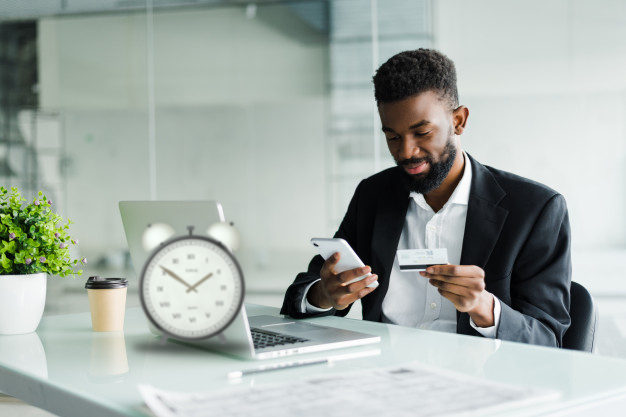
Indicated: **1:51**
